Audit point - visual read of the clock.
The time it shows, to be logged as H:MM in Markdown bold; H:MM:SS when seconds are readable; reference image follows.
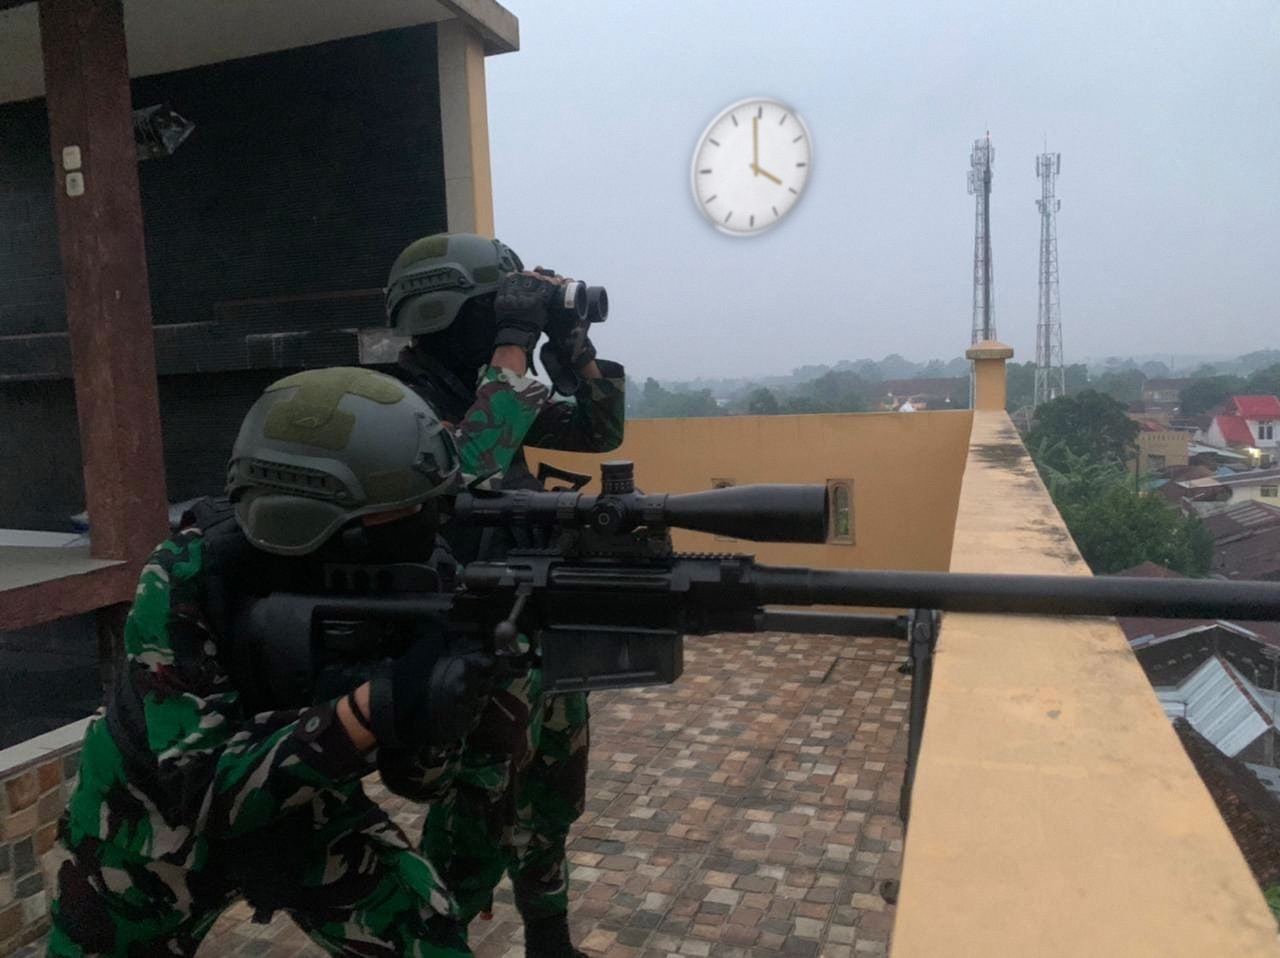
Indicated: **3:59**
